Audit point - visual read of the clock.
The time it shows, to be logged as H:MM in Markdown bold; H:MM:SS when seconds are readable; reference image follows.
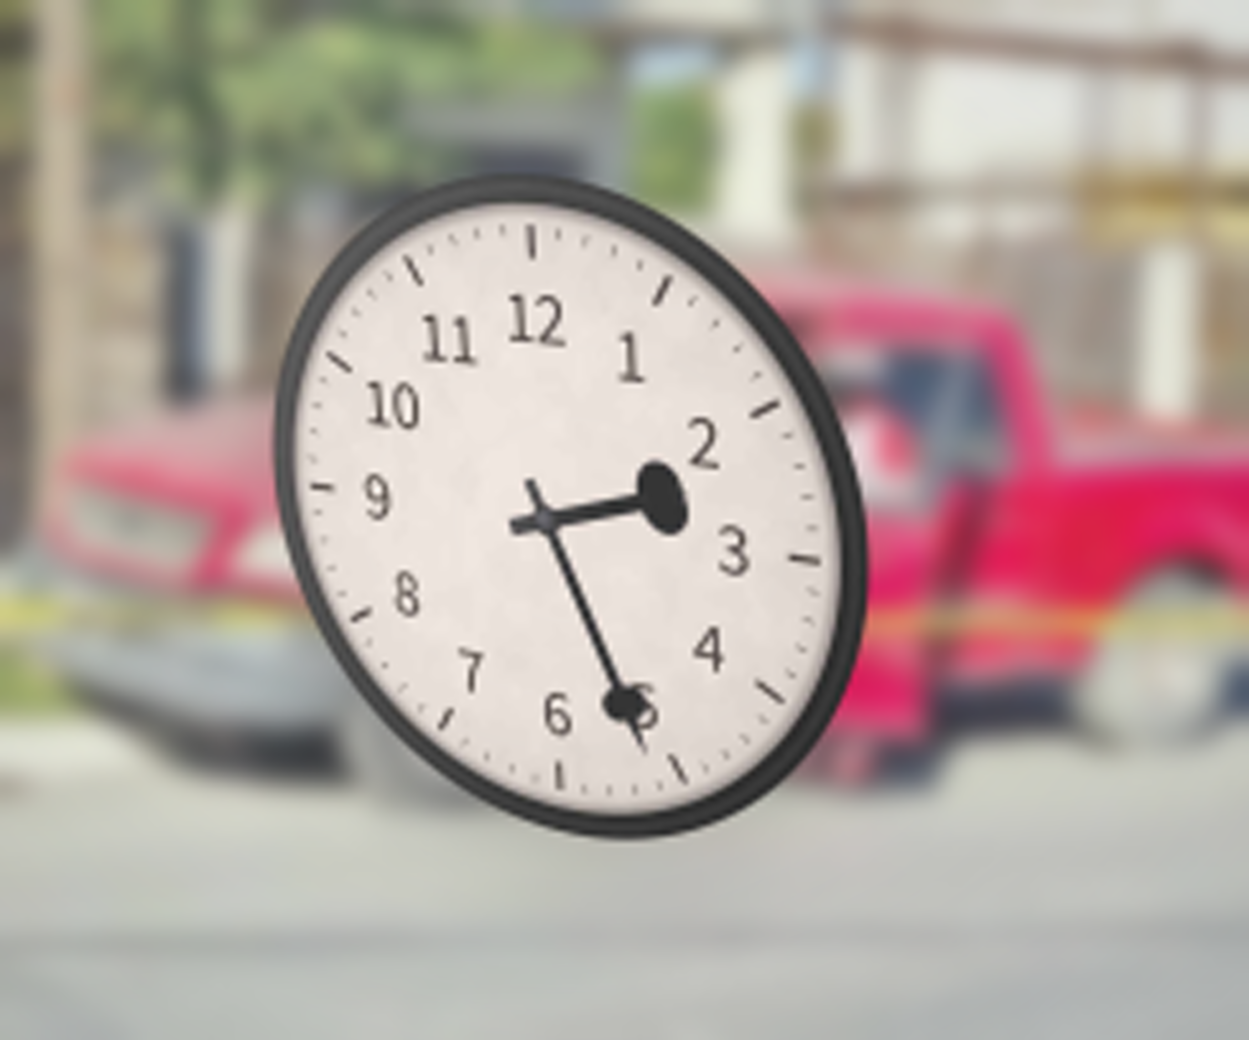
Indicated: **2:26**
